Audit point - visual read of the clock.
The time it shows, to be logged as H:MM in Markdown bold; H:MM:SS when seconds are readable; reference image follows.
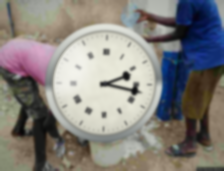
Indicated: **2:17**
